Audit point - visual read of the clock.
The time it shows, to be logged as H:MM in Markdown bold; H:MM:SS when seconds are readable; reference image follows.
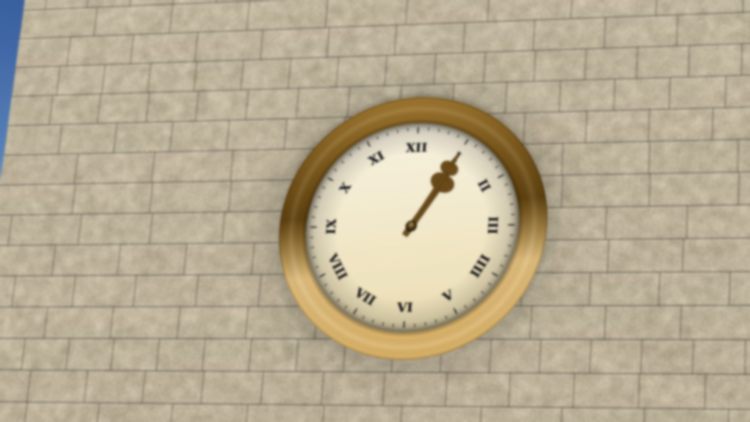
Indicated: **1:05**
